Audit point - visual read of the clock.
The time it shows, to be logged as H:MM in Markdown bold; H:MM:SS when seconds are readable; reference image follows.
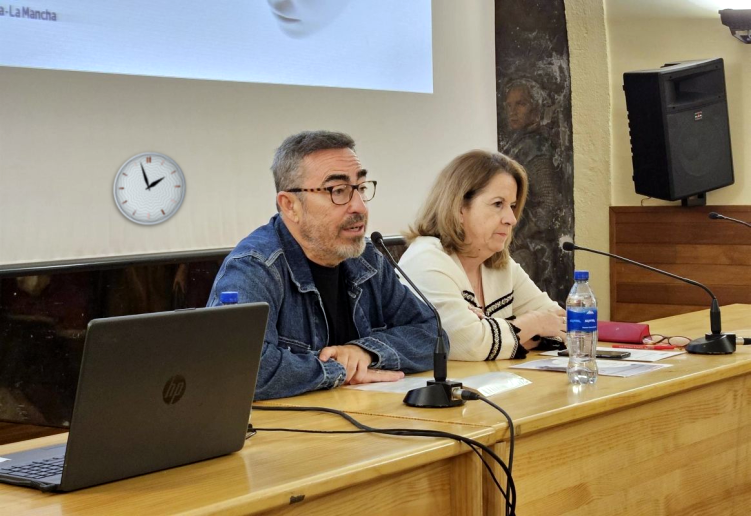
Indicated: **1:57**
